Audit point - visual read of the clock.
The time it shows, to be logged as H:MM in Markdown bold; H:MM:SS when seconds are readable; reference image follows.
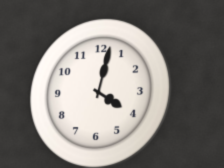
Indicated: **4:02**
